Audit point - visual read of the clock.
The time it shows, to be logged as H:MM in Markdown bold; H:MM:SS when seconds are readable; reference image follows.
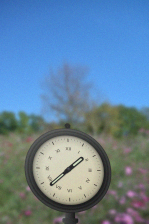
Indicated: **1:38**
